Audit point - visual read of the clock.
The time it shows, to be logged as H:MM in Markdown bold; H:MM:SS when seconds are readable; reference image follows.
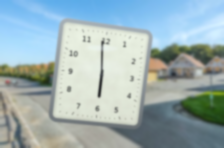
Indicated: **5:59**
